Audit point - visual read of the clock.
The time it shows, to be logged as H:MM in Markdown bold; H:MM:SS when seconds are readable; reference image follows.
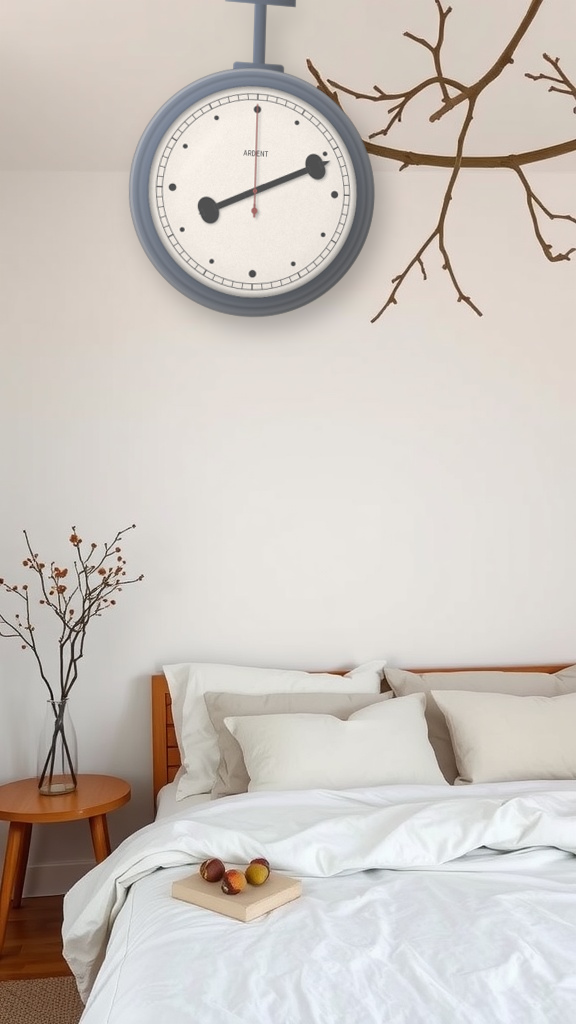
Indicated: **8:11:00**
